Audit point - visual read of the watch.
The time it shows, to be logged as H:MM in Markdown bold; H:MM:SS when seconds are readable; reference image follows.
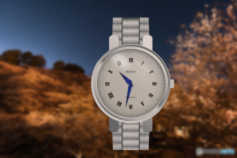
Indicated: **10:32**
